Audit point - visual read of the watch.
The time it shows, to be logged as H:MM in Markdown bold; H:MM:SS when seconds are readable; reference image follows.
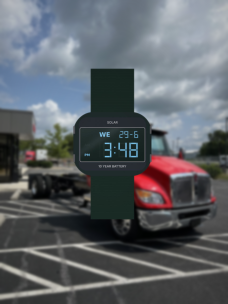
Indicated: **3:48**
